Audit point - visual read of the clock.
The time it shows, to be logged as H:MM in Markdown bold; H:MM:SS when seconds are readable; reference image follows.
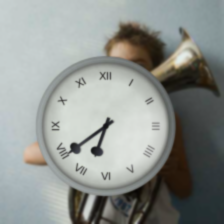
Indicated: **6:39**
